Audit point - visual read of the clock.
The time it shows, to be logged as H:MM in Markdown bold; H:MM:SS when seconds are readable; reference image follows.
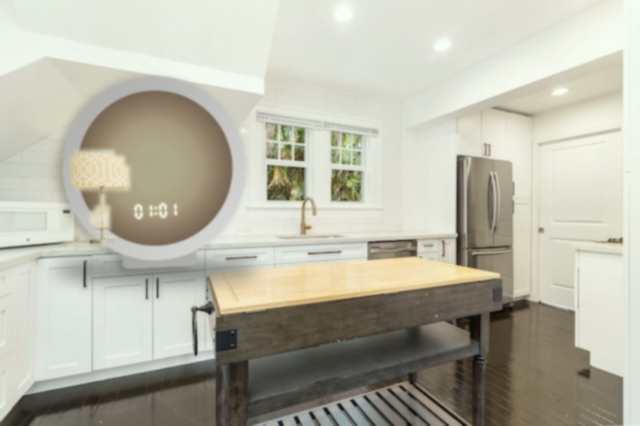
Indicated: **1:01**
